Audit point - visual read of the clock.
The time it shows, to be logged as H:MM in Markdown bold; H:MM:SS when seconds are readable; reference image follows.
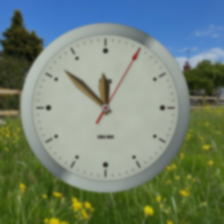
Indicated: **11:52:05**
